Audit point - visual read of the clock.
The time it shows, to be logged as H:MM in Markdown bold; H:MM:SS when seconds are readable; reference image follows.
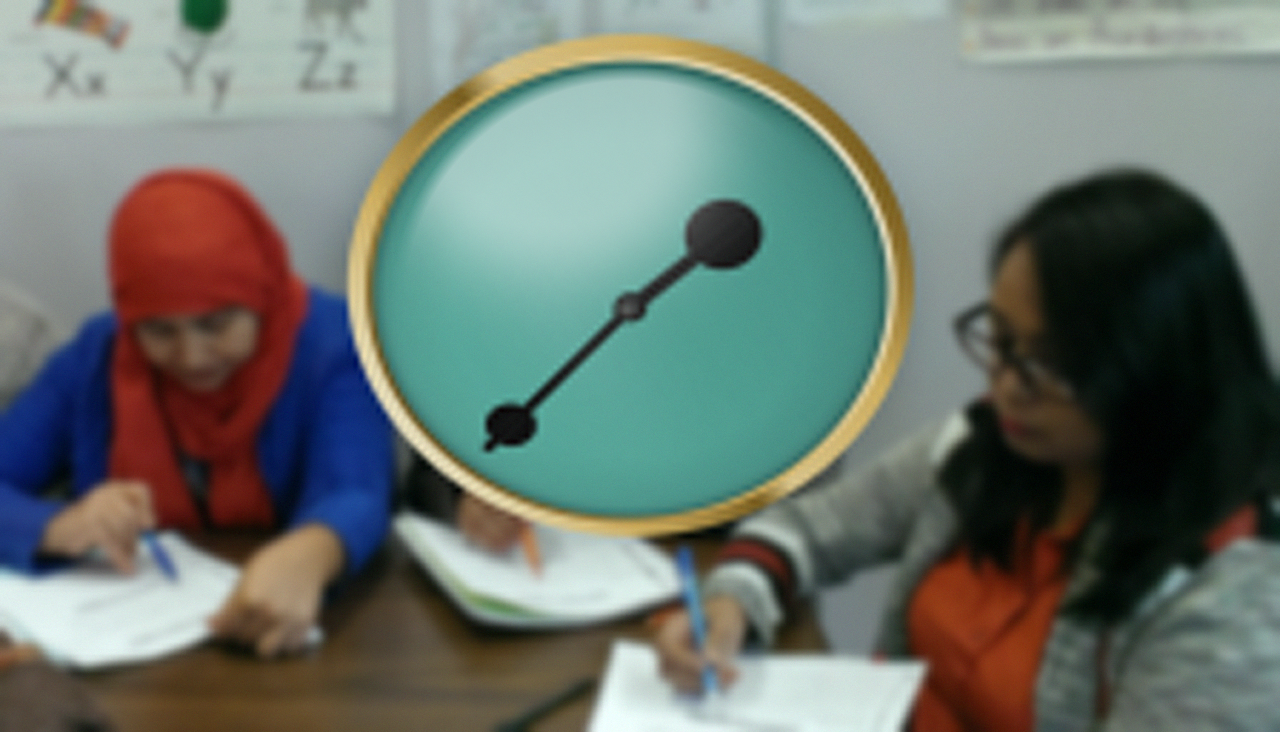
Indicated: **1:37**
